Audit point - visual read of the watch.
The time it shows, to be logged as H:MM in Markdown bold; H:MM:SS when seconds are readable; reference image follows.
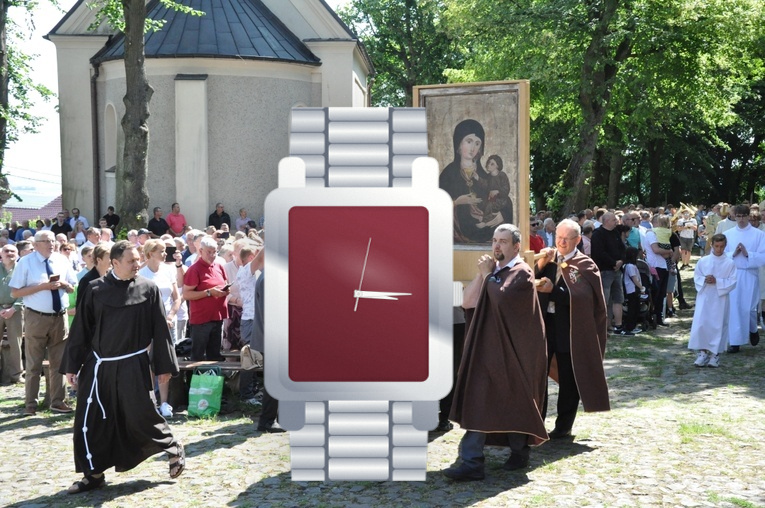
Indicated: **3:15:02**
